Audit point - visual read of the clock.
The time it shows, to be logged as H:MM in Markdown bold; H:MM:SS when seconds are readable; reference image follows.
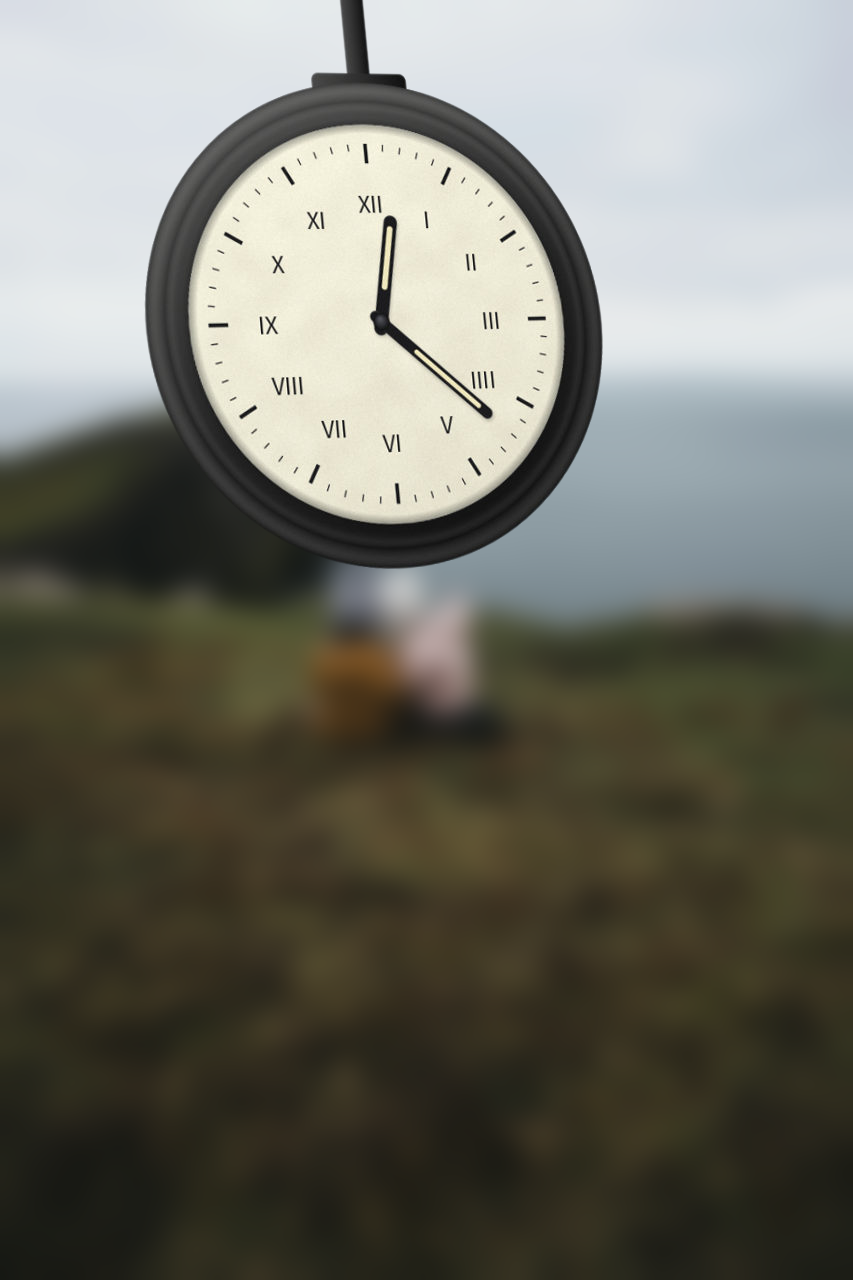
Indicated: **12:22**
